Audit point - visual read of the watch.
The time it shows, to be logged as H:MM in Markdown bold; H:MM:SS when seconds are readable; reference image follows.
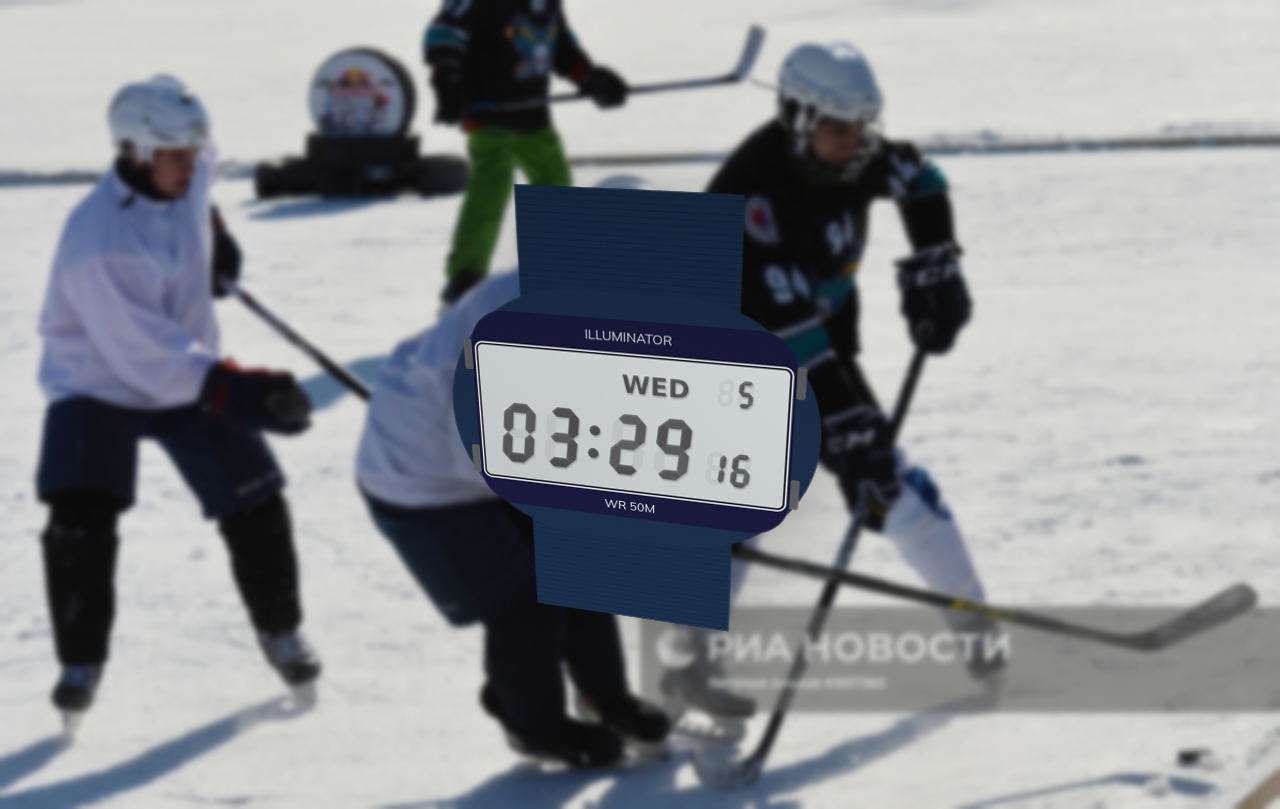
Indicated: **3:29:16**
